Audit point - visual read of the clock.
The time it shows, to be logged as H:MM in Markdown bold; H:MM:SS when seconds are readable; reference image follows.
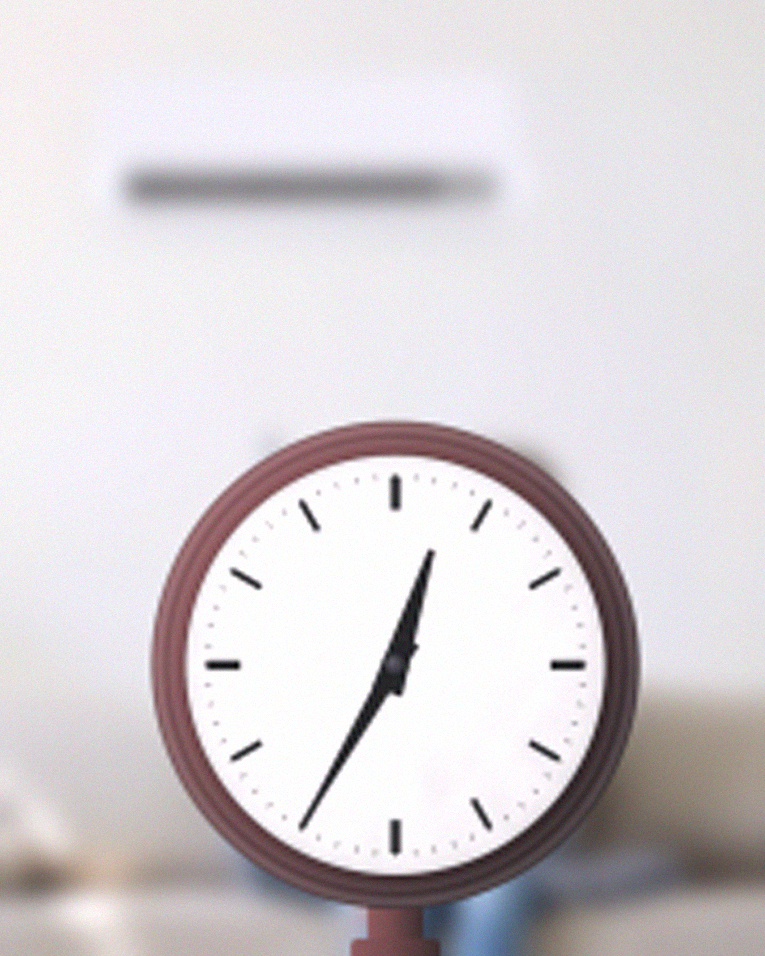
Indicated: **12:35**
